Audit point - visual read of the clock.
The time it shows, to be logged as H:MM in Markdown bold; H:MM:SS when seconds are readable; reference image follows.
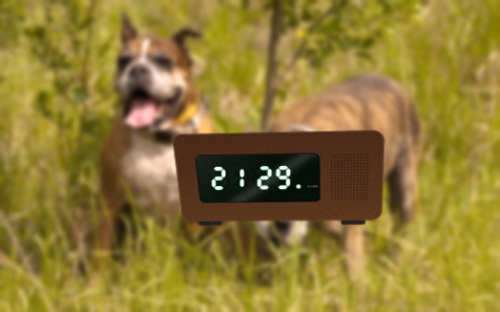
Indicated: **21:29**
